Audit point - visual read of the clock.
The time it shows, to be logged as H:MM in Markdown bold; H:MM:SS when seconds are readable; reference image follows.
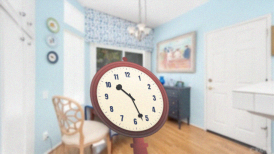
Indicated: **10:27**
